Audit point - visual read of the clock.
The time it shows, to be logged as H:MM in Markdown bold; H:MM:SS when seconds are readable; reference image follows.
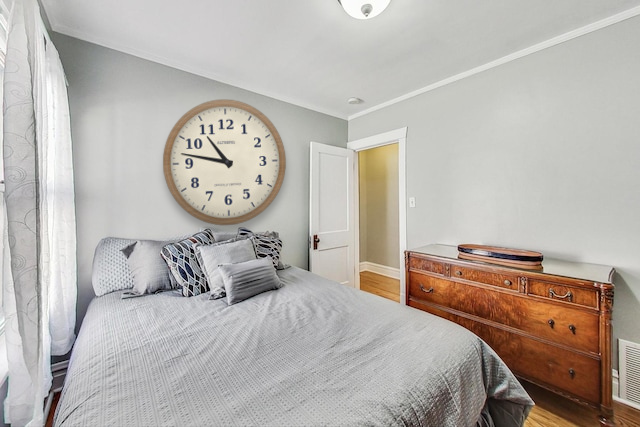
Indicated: **10:47**
